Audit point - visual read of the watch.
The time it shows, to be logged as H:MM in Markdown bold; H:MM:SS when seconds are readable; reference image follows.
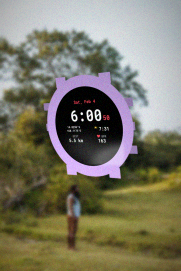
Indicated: **6:00**
